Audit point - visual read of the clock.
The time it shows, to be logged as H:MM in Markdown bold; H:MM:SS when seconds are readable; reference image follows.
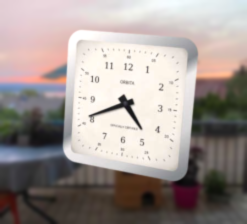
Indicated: **4:41**
